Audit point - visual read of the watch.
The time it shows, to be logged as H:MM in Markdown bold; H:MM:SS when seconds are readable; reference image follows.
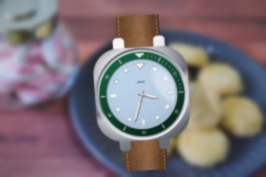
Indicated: **3:33**
